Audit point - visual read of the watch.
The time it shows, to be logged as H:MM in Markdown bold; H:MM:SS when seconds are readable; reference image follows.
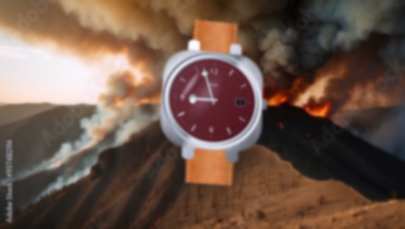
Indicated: **8:57**
